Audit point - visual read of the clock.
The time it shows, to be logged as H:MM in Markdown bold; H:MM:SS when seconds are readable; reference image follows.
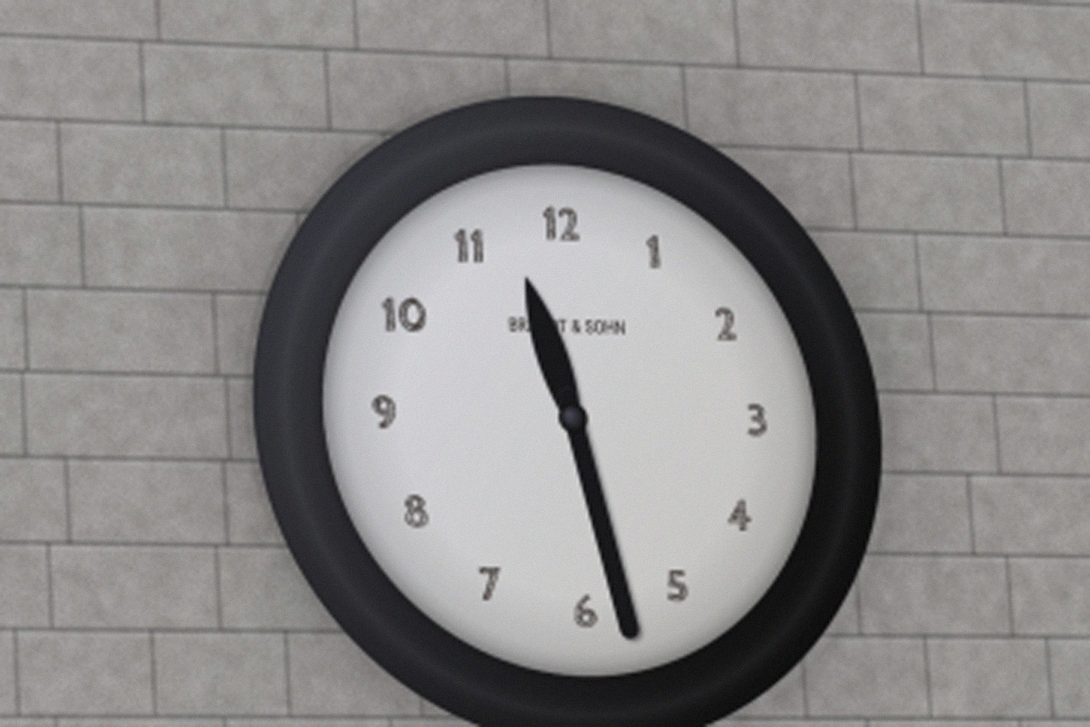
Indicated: **11:28**
